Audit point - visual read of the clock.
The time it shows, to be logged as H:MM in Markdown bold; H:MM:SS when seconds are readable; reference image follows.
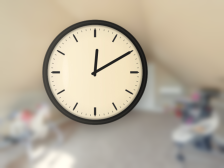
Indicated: **12:10**
